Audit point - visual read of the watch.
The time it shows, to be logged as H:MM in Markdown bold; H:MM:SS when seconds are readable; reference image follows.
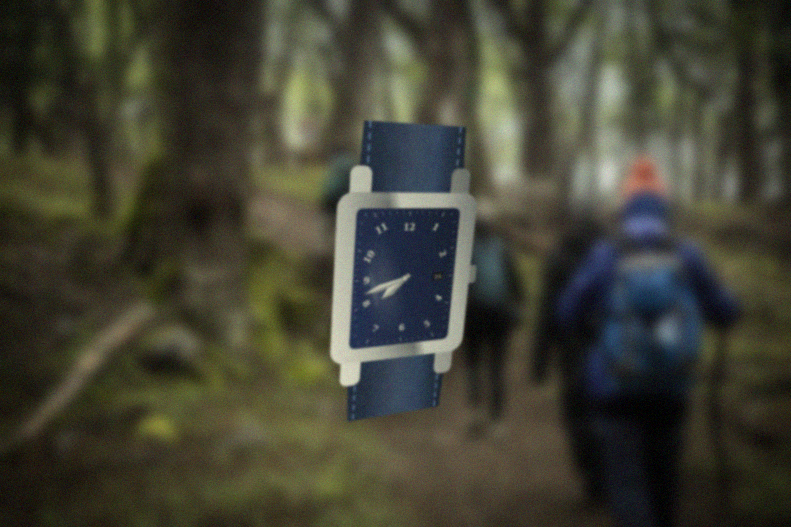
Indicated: **7:42**
